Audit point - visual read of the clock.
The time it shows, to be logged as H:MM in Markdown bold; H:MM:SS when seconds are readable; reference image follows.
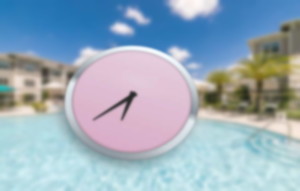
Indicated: **6:39**
